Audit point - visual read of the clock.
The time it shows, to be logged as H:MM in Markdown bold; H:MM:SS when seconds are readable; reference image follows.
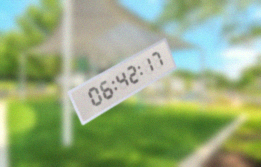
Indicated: **6:42:17**
